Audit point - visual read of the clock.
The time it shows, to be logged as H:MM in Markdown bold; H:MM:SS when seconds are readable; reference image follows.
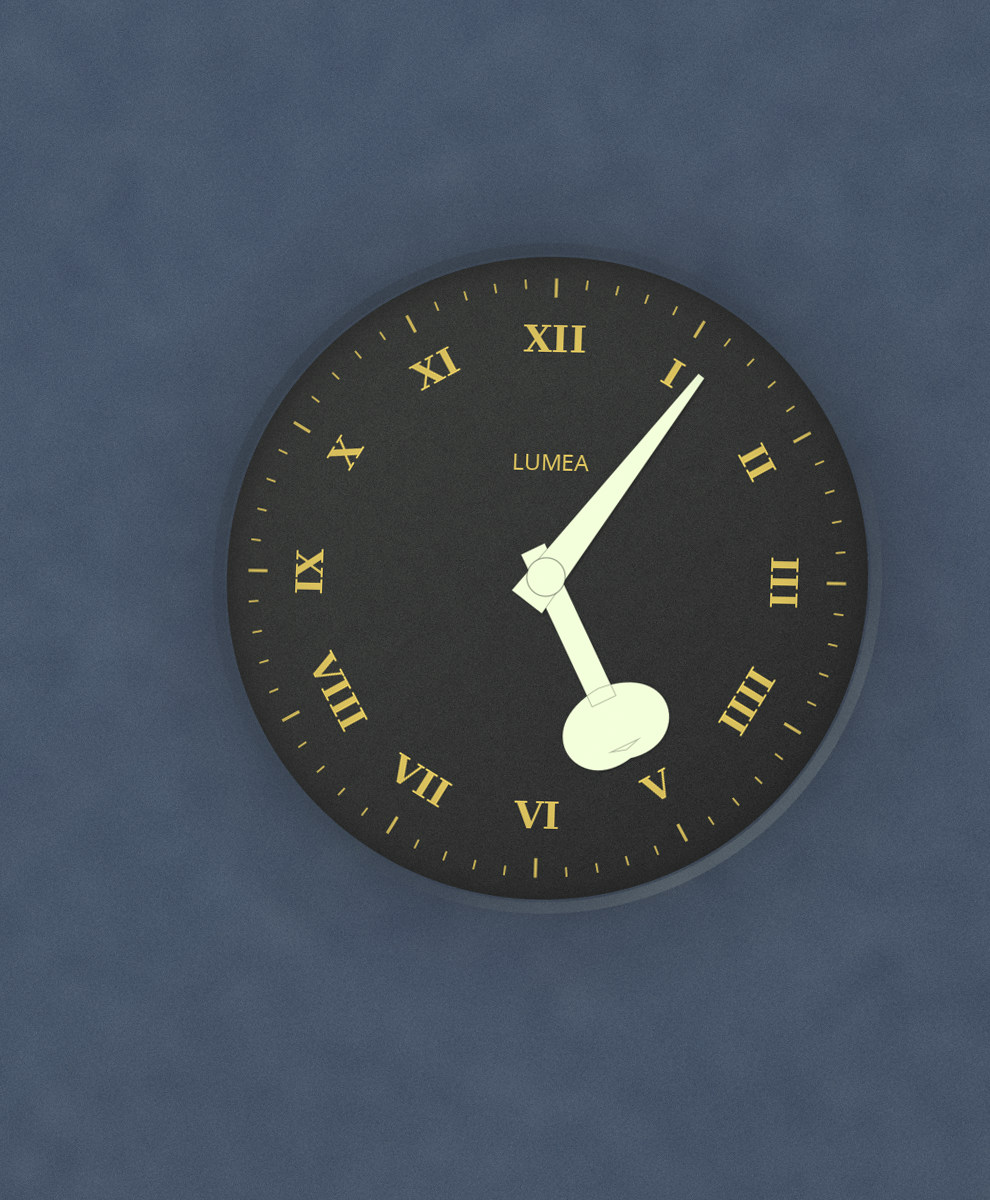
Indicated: **5:06**
